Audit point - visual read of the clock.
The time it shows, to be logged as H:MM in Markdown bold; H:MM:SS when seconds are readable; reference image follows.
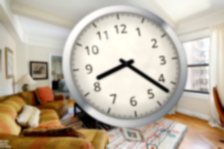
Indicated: **8:22**
